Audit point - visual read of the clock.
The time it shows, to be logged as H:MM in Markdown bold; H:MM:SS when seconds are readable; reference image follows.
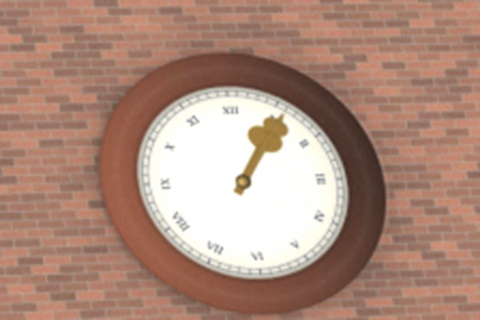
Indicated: **1:06**
